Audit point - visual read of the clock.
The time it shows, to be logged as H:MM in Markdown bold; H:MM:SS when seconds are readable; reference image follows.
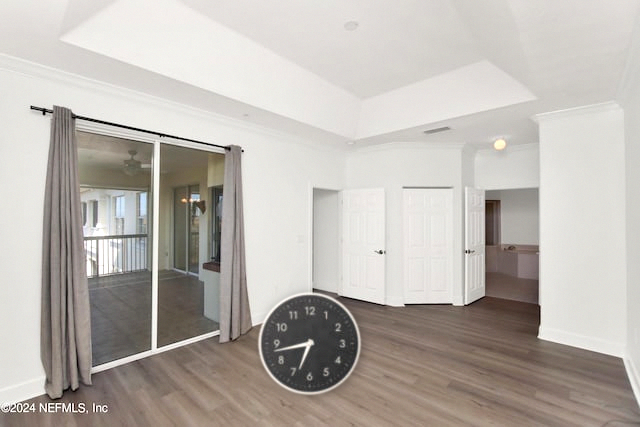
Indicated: **6:43**
